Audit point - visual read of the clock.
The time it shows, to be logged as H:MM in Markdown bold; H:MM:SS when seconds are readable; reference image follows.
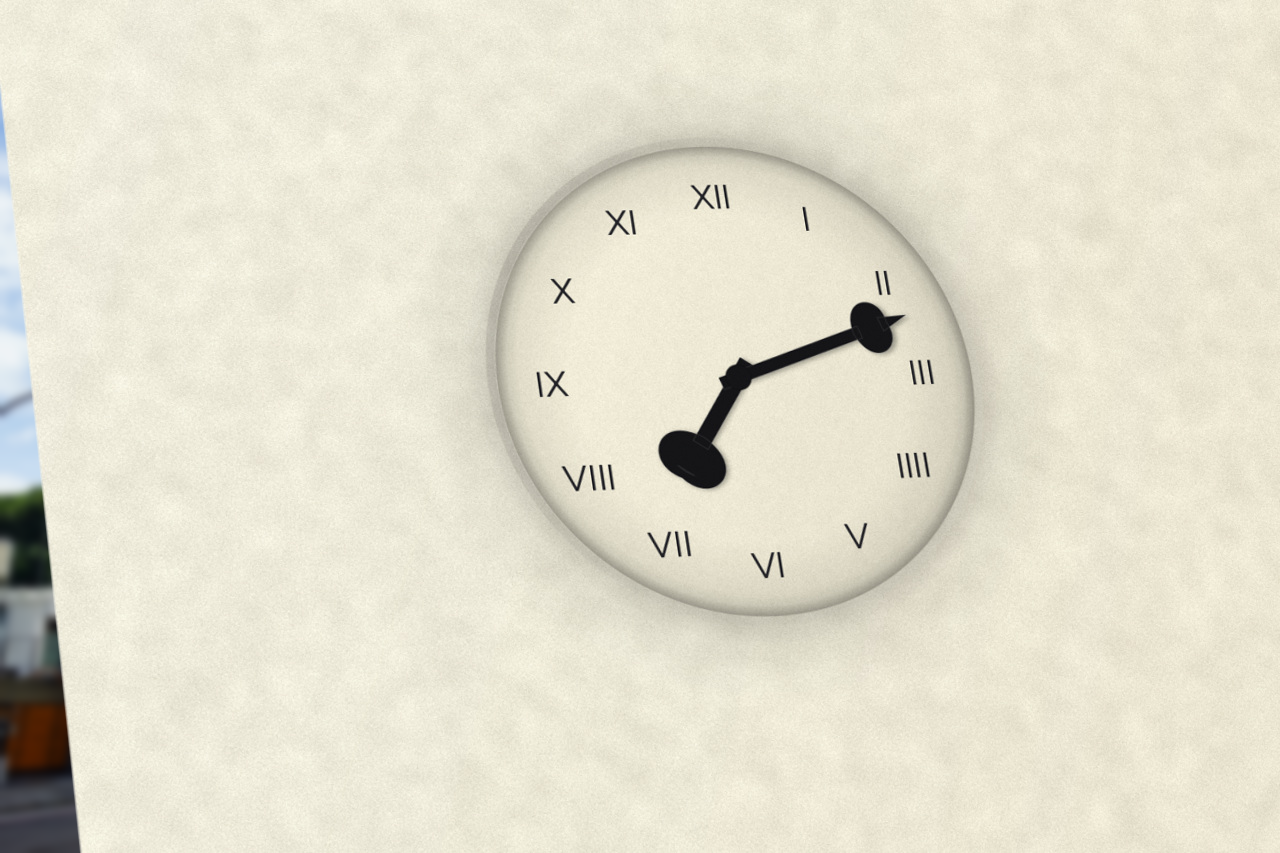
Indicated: **7:12**
